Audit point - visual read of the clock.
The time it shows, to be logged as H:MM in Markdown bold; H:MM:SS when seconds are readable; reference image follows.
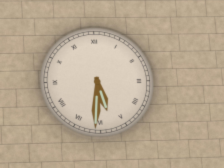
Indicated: **5:31**
